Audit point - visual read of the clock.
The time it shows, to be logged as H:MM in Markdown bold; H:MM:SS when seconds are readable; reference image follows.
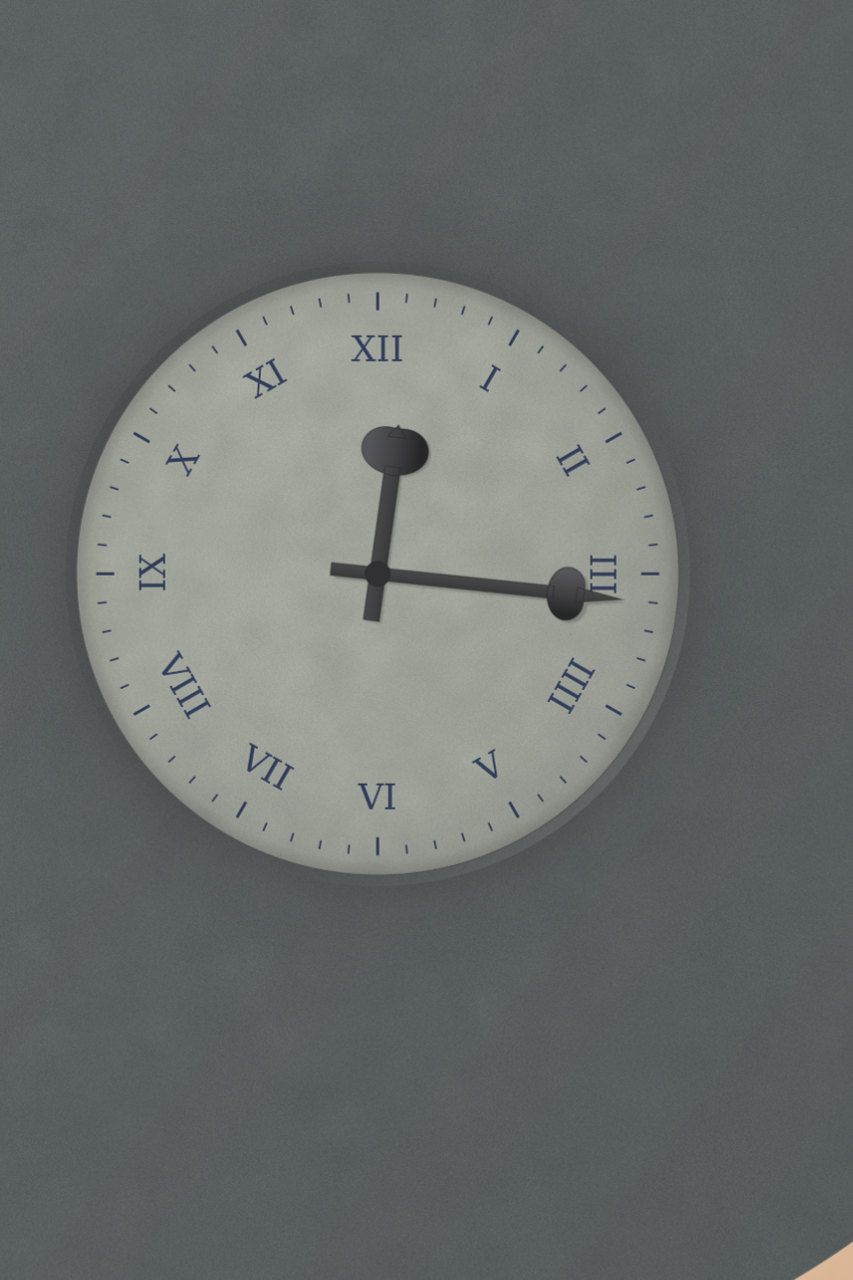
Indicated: **12:16**
